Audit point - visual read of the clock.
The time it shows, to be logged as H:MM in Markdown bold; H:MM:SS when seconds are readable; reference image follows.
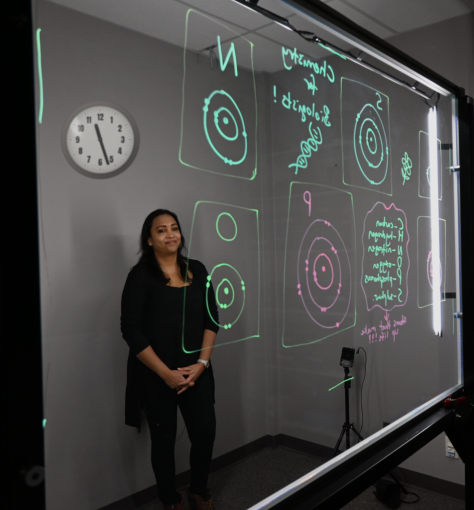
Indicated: **11:27**
